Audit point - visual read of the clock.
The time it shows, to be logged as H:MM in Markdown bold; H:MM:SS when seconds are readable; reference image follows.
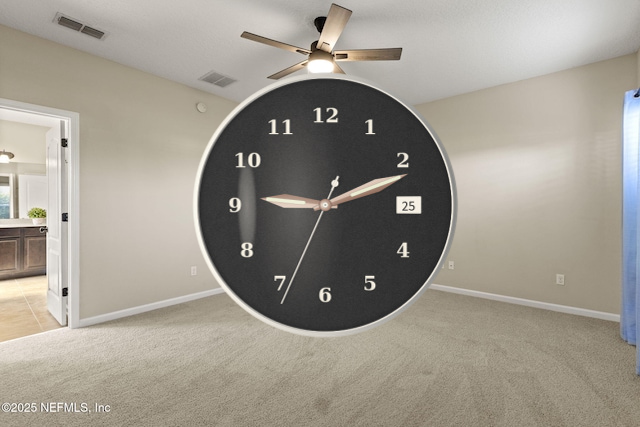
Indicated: **9:11:34**
